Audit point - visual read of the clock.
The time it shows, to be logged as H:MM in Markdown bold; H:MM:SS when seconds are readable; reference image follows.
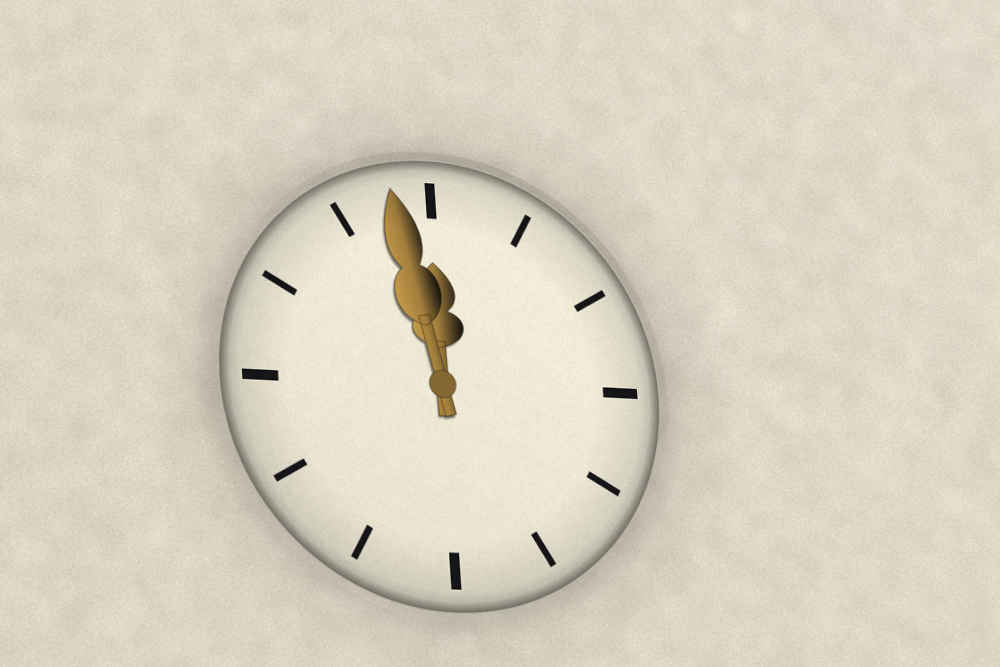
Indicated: **11:58**
